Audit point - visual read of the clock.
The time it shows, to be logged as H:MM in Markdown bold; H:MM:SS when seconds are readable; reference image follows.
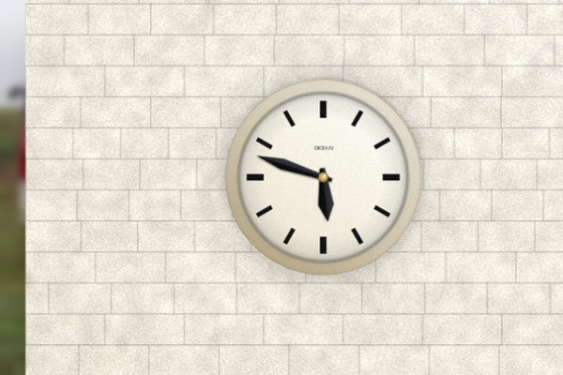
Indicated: **5:48**
